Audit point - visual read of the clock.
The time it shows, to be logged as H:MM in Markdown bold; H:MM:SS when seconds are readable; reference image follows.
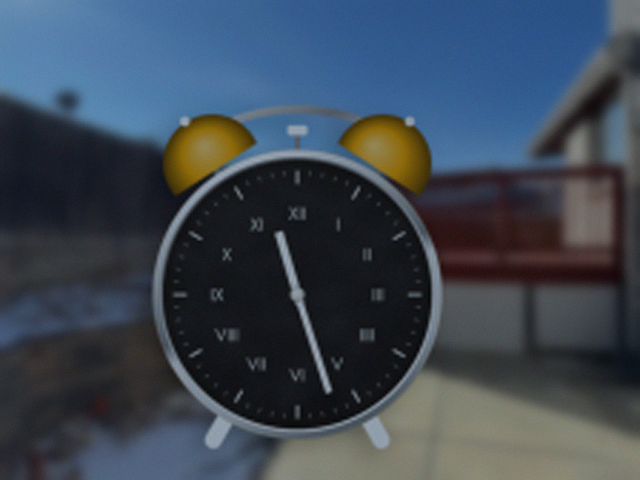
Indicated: **11:27**
